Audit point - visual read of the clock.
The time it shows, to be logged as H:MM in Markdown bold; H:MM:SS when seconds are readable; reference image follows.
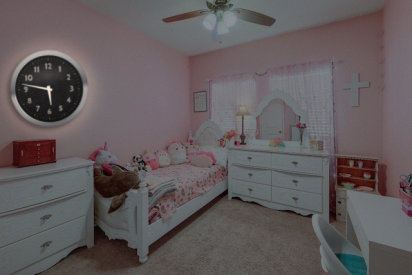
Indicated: **5:47**
